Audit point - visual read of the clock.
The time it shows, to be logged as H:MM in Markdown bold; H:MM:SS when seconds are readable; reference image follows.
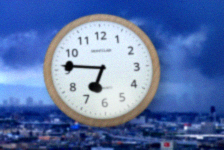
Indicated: **6:46**
